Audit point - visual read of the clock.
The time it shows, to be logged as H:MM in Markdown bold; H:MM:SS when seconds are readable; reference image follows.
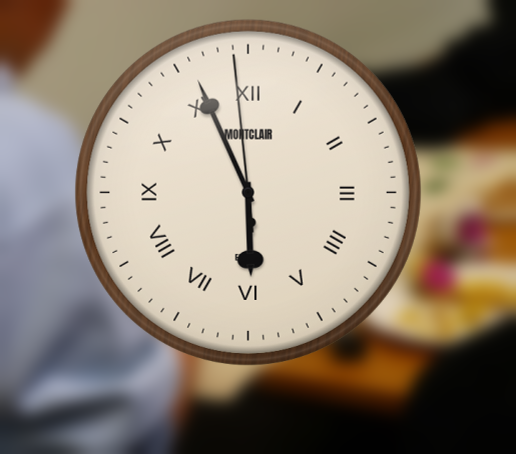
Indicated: **5:55:59**
